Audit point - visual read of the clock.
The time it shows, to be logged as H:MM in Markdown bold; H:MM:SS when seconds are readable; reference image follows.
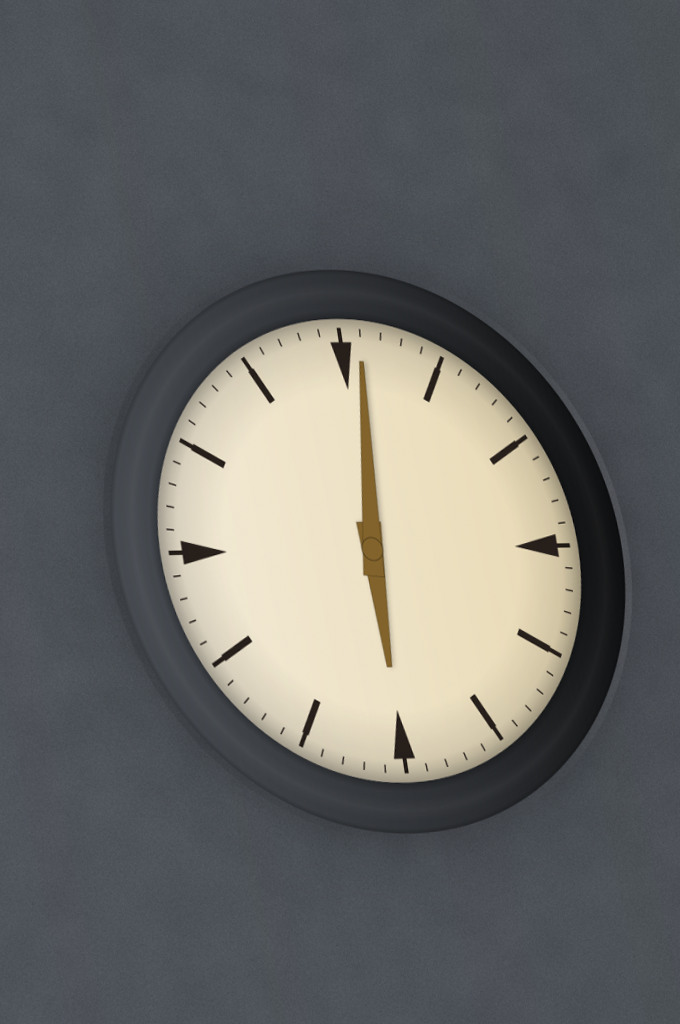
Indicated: **6:01**
